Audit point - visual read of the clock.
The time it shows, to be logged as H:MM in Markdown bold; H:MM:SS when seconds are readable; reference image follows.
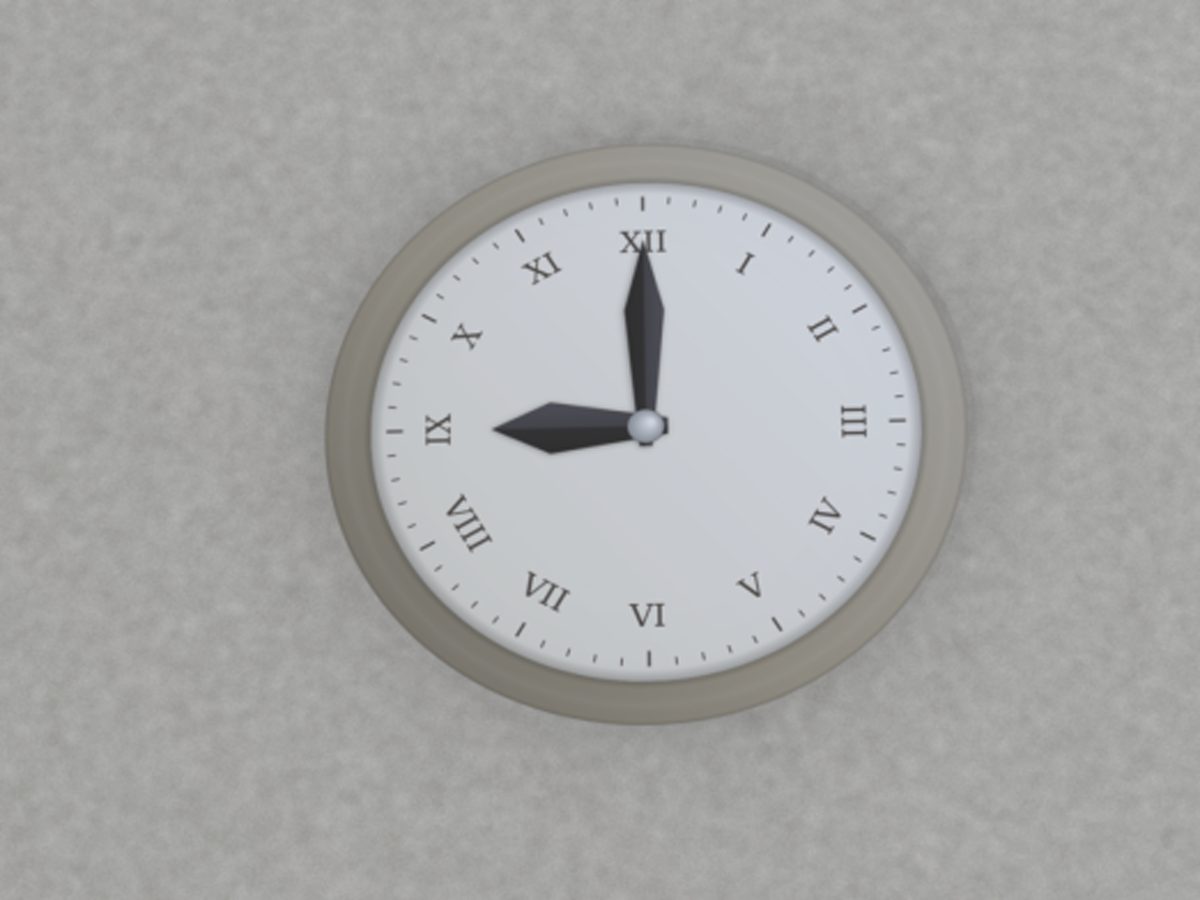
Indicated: **9:00**
